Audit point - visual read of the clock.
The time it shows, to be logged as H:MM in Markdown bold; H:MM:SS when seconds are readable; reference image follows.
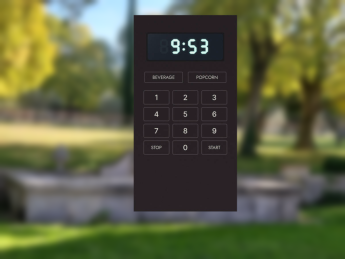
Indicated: **9:53**
